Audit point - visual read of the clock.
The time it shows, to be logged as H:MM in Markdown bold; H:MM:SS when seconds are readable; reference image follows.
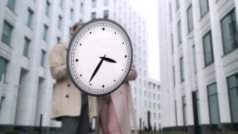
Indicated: **3:36**
